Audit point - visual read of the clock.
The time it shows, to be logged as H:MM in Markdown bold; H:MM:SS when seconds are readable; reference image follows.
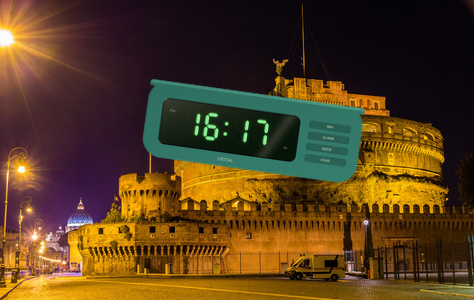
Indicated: **16:17**
